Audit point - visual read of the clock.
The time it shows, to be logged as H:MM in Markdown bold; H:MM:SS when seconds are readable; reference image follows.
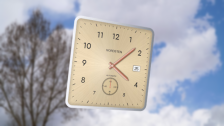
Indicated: **4:08**
